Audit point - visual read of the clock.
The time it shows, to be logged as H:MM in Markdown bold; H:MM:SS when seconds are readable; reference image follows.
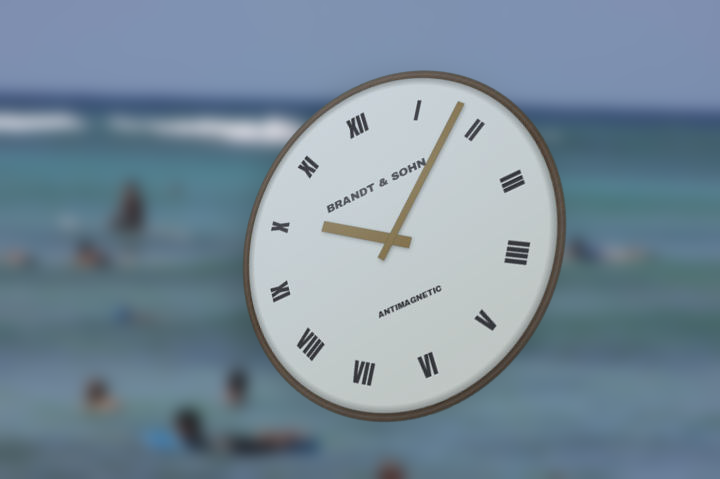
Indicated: **10:08**
